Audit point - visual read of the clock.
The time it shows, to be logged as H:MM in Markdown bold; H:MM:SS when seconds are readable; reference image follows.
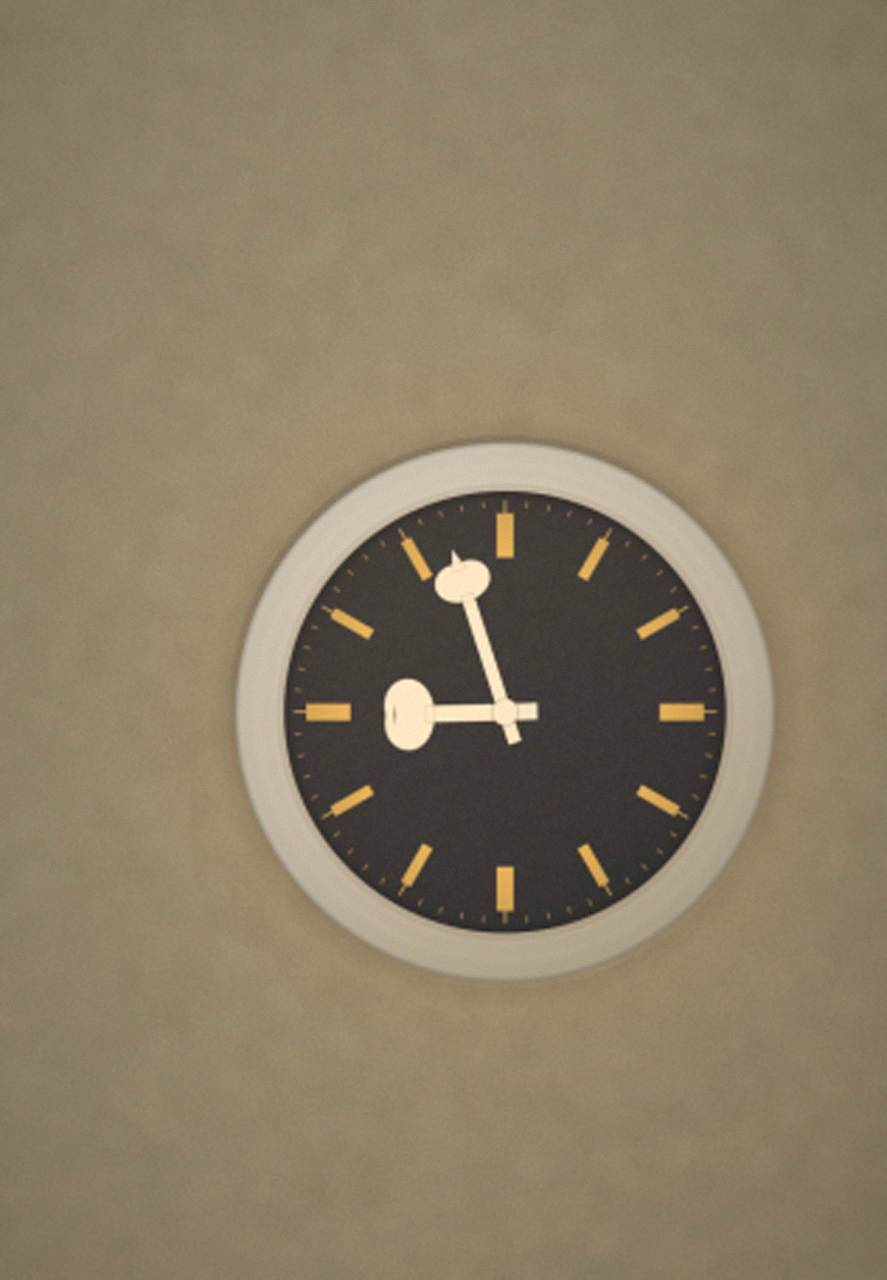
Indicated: **8:57**
